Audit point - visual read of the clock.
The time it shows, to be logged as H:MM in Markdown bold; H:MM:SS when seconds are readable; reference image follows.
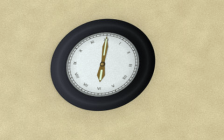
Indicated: **6:00**
